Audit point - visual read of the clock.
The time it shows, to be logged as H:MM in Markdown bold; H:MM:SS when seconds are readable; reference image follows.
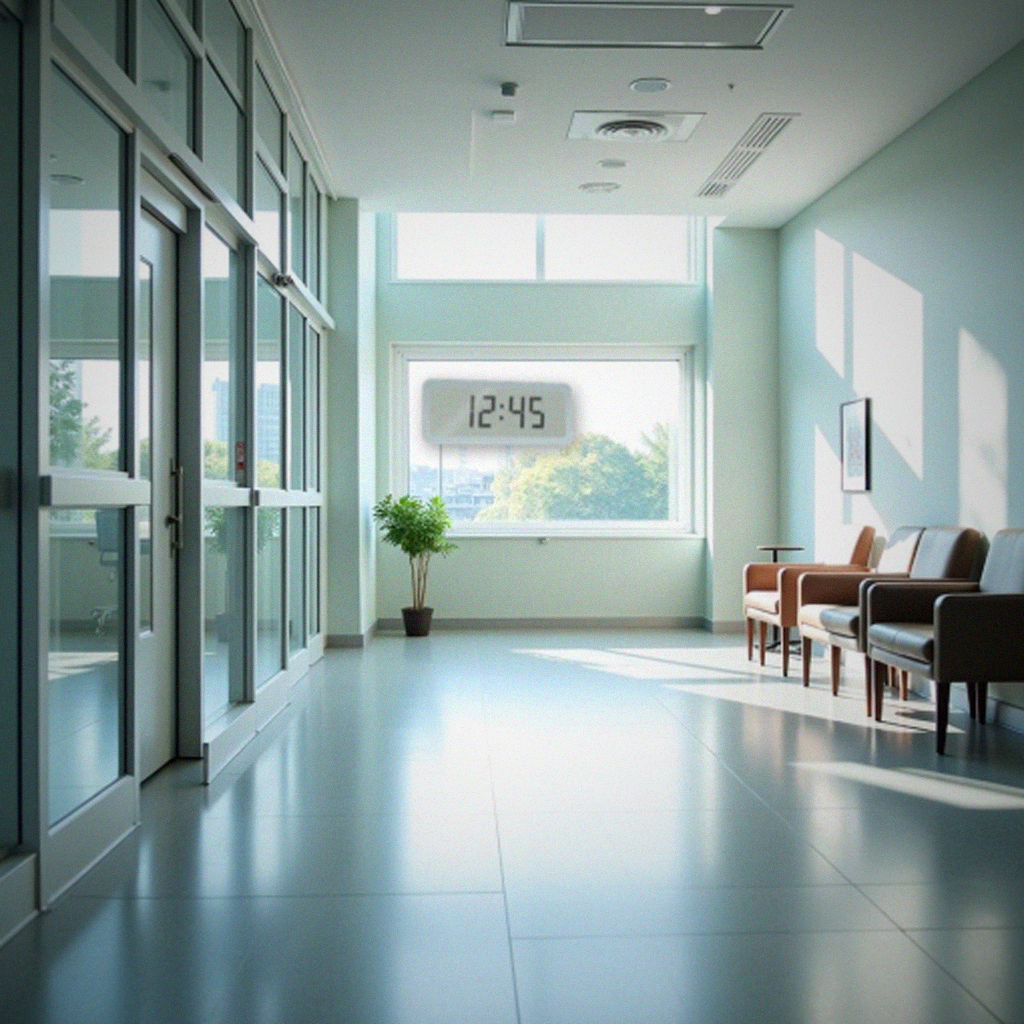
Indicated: **12:45**
